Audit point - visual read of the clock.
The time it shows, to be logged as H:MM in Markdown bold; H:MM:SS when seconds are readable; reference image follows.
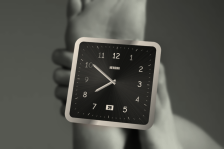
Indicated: **7:51**
